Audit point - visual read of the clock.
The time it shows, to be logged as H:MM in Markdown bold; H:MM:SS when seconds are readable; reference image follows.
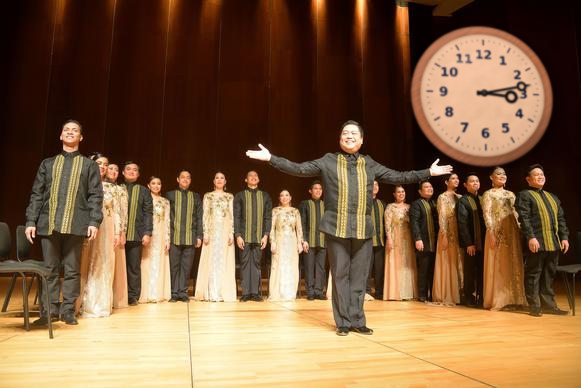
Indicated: **3:13**
